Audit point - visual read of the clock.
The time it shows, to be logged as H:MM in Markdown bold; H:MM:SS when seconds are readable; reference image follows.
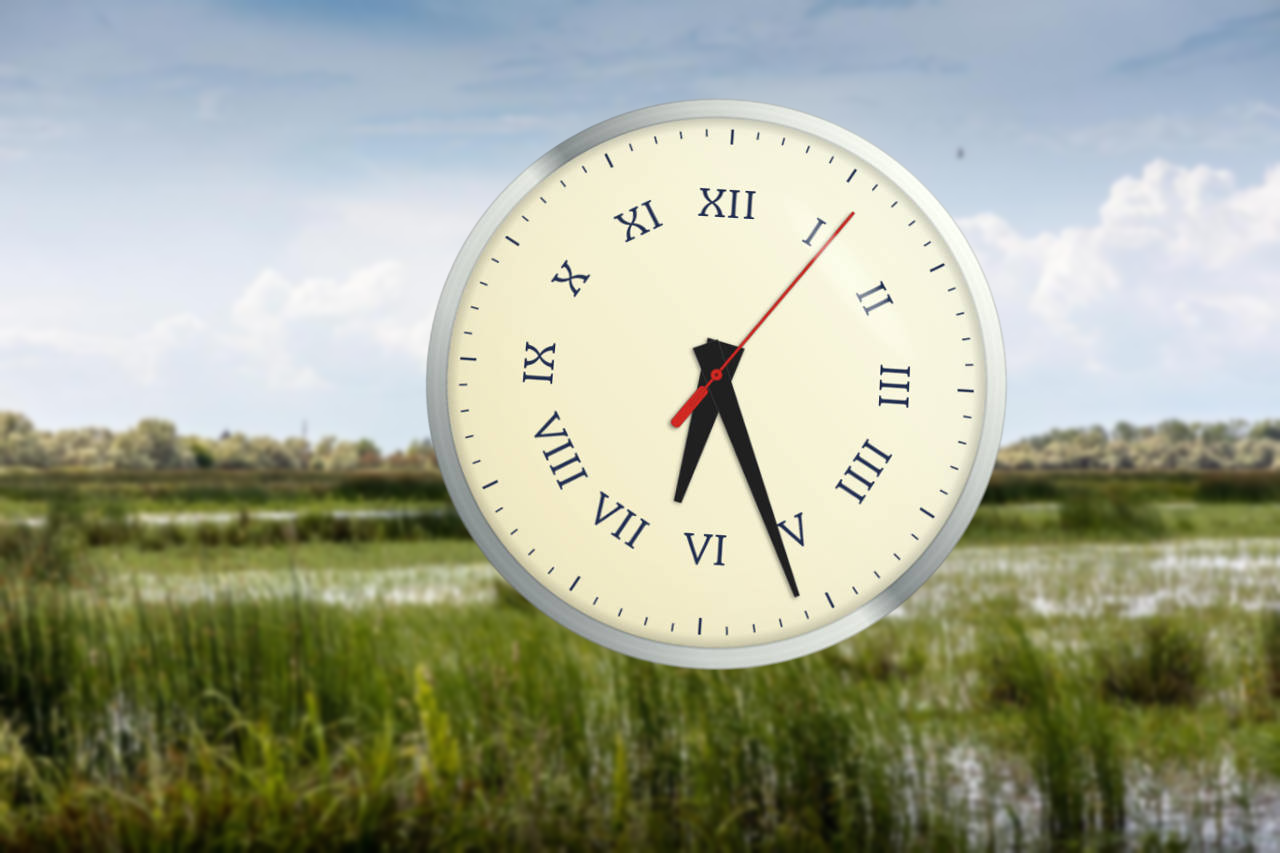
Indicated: **6:26:06**
